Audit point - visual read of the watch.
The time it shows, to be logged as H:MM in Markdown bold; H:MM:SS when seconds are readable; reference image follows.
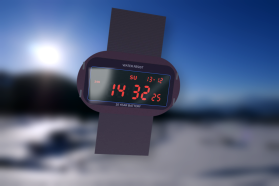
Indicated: **14:32:25**
